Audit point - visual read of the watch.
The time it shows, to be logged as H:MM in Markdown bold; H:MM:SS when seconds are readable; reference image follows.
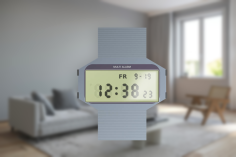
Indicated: **12:38:23**
